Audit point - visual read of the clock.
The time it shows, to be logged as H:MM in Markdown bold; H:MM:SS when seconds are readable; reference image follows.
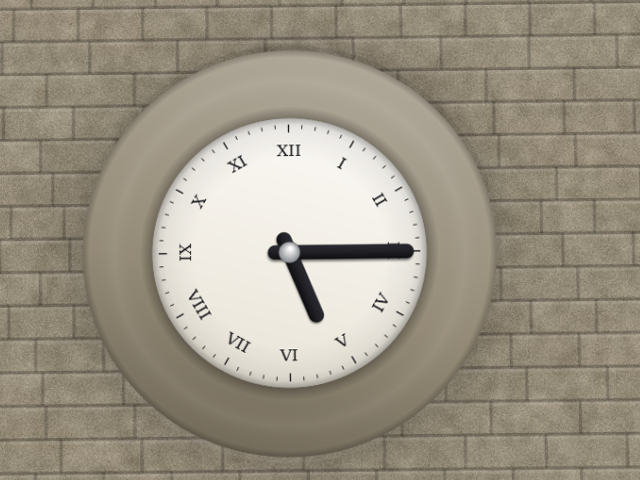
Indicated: **5:15**
